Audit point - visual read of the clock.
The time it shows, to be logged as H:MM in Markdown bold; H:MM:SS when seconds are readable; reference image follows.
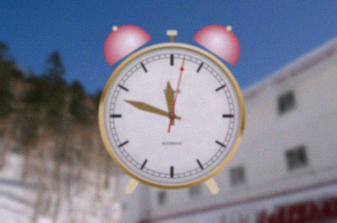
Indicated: **11:48:02**
